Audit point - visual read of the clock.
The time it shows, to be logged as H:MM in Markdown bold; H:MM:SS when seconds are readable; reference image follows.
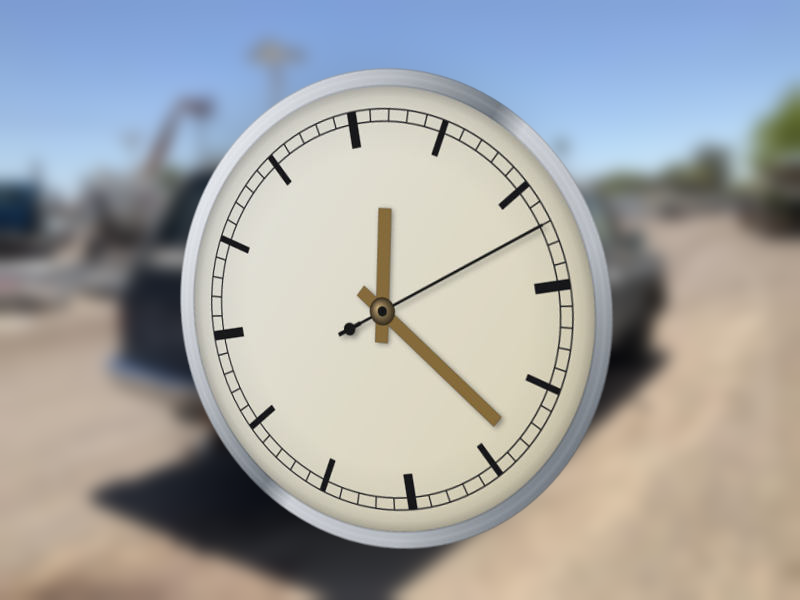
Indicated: **12:23:12**
